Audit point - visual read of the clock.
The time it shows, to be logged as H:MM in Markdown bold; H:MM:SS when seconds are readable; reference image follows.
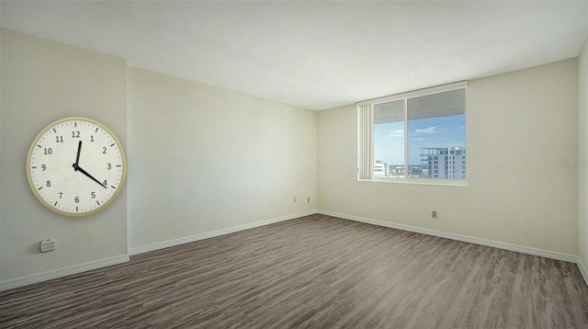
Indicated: **12:21**
